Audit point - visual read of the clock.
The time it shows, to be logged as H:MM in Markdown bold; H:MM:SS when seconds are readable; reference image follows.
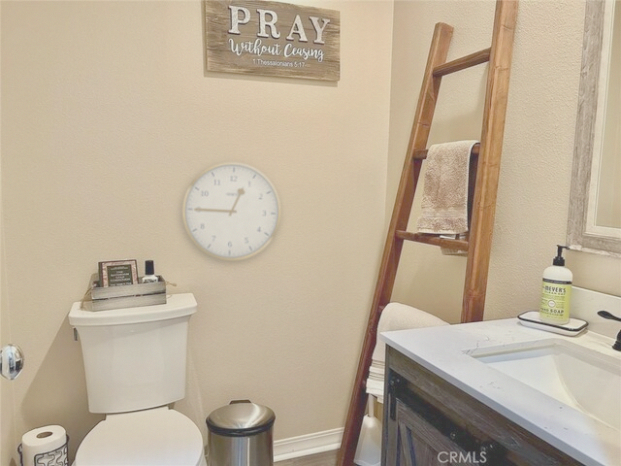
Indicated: **12:45**
